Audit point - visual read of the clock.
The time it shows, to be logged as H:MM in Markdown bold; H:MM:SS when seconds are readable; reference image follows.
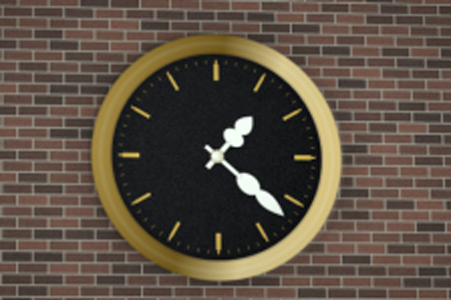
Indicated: **1:22**
